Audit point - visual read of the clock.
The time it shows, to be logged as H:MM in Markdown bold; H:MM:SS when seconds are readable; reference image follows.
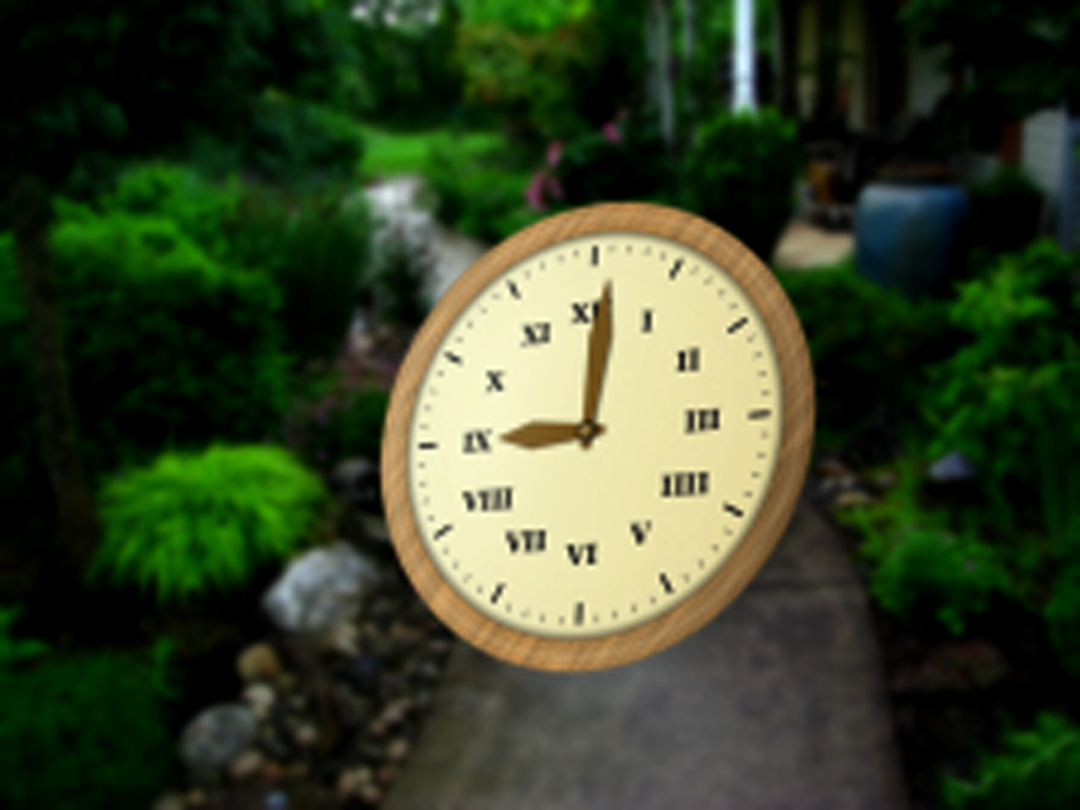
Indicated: **9:01**
